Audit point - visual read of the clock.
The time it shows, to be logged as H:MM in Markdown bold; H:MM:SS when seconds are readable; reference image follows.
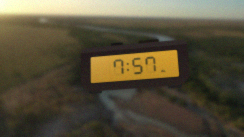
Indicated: **7:57**
